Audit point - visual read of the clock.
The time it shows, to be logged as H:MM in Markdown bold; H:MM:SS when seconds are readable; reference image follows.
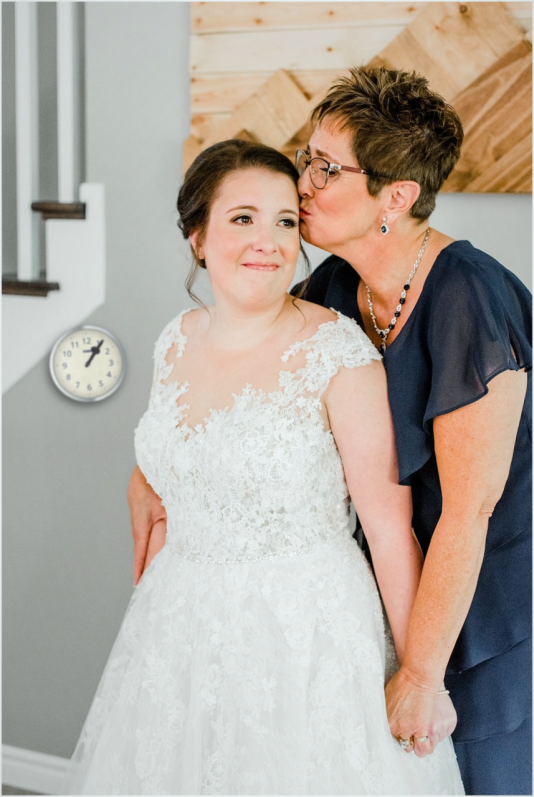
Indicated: **1:06**
